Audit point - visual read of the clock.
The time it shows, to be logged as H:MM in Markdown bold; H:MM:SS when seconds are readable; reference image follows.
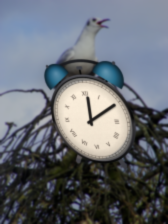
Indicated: **12:10**
